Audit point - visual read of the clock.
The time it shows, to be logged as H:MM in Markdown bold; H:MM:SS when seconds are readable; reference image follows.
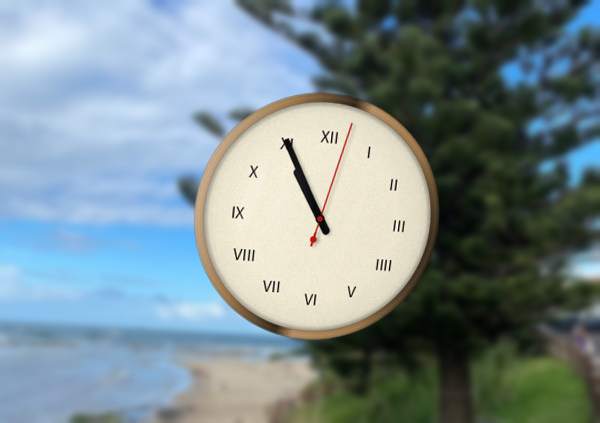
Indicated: **10:55:02**
